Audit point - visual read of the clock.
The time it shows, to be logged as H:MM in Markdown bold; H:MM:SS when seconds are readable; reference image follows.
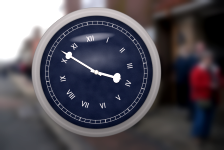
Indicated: **3:52**
